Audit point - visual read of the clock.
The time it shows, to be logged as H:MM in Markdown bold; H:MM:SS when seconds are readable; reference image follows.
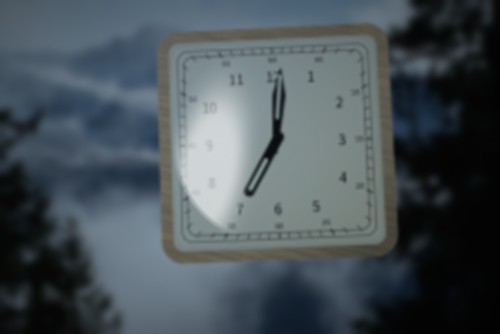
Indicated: **7:01**
